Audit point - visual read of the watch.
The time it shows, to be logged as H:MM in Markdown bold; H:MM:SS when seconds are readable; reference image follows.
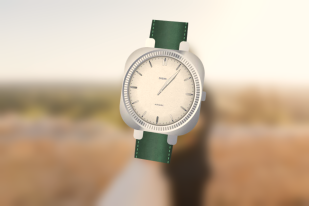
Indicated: **1:06**
